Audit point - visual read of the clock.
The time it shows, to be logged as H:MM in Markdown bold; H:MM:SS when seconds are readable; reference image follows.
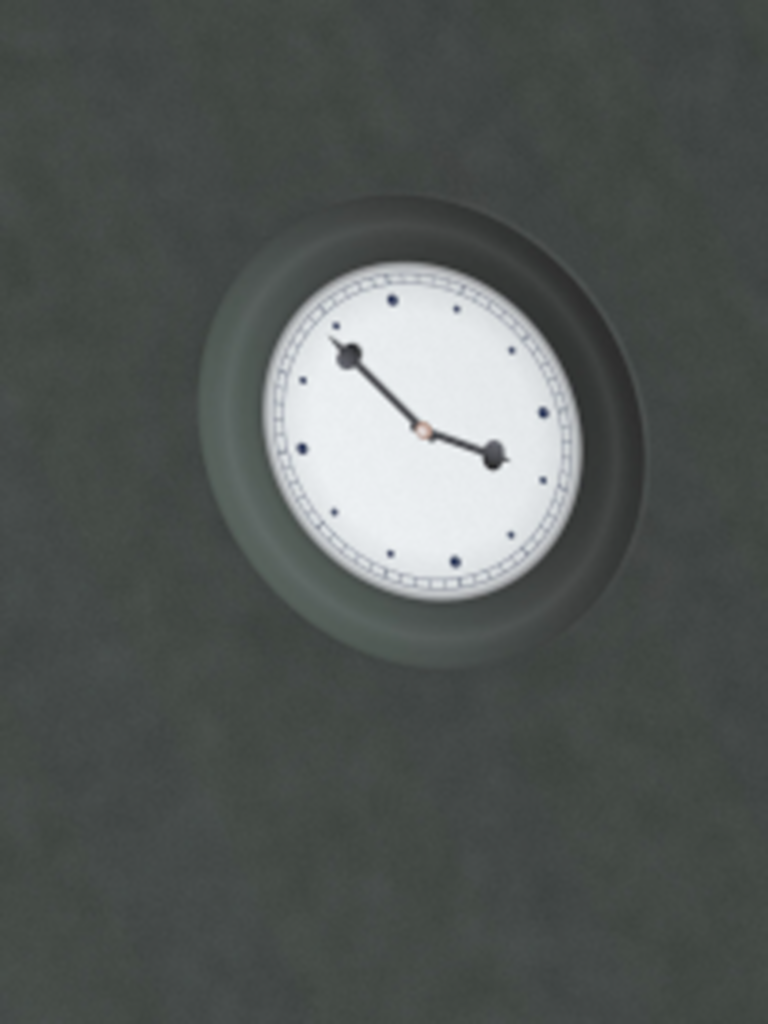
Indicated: **3:54**
